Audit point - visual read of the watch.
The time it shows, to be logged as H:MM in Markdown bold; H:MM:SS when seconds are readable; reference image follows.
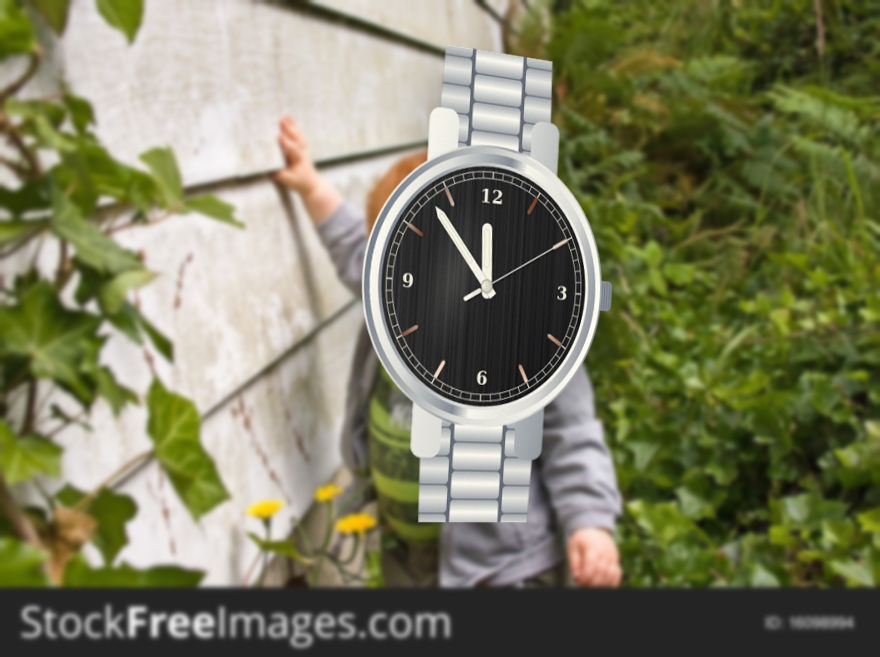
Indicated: **11:53:10**
